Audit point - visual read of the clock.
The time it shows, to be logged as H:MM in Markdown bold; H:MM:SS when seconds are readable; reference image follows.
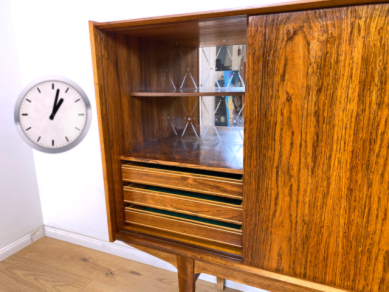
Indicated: **1:02**
